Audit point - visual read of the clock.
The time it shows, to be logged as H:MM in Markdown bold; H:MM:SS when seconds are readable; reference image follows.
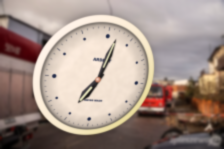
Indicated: **7:02**
